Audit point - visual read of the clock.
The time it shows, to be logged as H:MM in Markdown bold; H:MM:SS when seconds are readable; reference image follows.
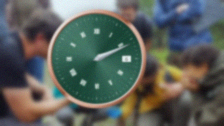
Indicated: **2:11**
